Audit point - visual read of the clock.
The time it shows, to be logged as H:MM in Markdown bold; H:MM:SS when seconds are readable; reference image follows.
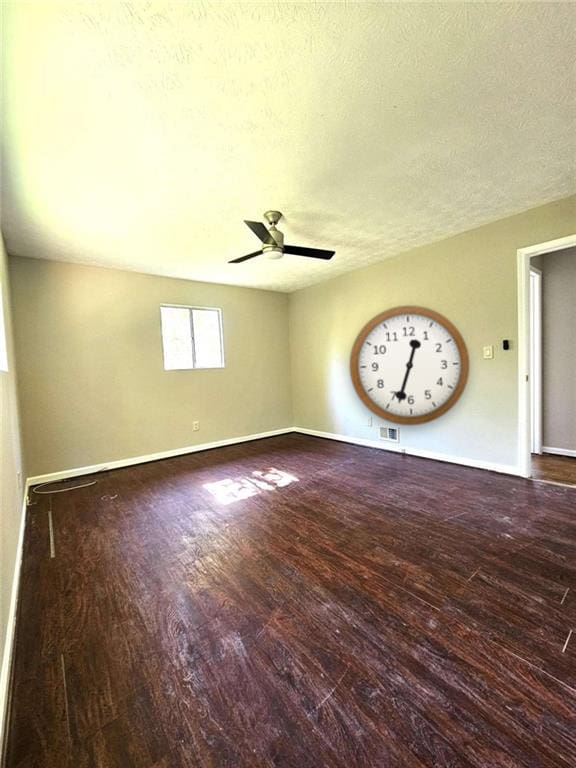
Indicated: **12:33**
